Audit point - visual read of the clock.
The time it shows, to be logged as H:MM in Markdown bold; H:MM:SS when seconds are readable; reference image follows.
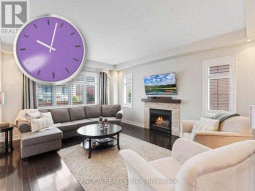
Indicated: **10:03**
